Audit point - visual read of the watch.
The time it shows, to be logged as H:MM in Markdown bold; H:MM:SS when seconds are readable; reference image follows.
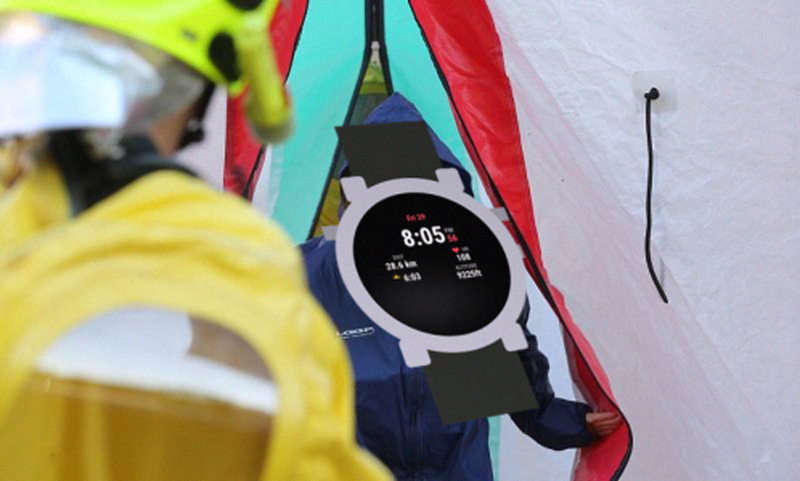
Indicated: **8:05**
